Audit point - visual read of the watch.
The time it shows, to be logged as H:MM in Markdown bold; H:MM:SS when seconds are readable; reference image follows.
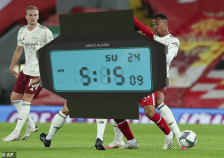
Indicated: **5:15:09**
